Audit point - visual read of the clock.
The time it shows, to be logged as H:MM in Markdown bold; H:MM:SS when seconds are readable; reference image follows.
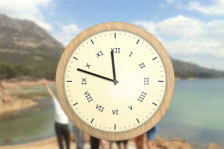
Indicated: **11:48**
